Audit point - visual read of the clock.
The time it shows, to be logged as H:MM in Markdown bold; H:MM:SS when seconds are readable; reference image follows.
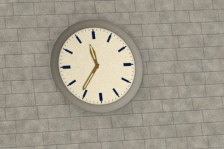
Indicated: **11:36**
